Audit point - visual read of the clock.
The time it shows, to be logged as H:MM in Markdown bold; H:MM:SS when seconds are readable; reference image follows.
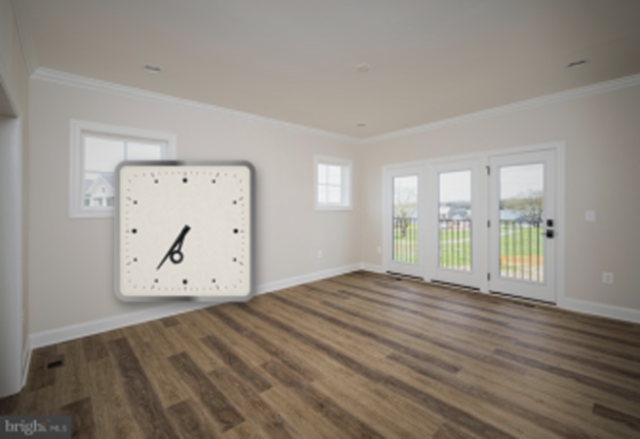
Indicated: **6:36**
